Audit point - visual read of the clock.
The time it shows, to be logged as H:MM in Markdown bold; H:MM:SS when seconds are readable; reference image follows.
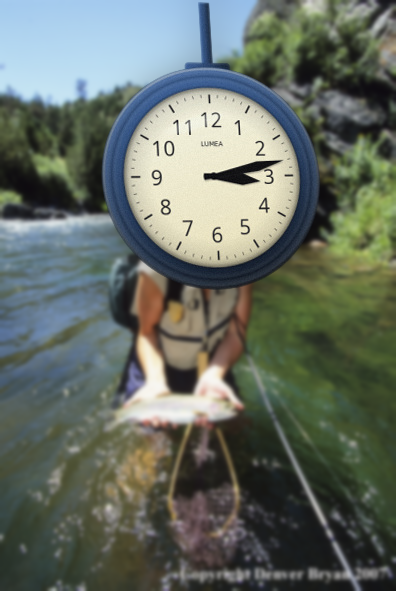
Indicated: **3:13**
